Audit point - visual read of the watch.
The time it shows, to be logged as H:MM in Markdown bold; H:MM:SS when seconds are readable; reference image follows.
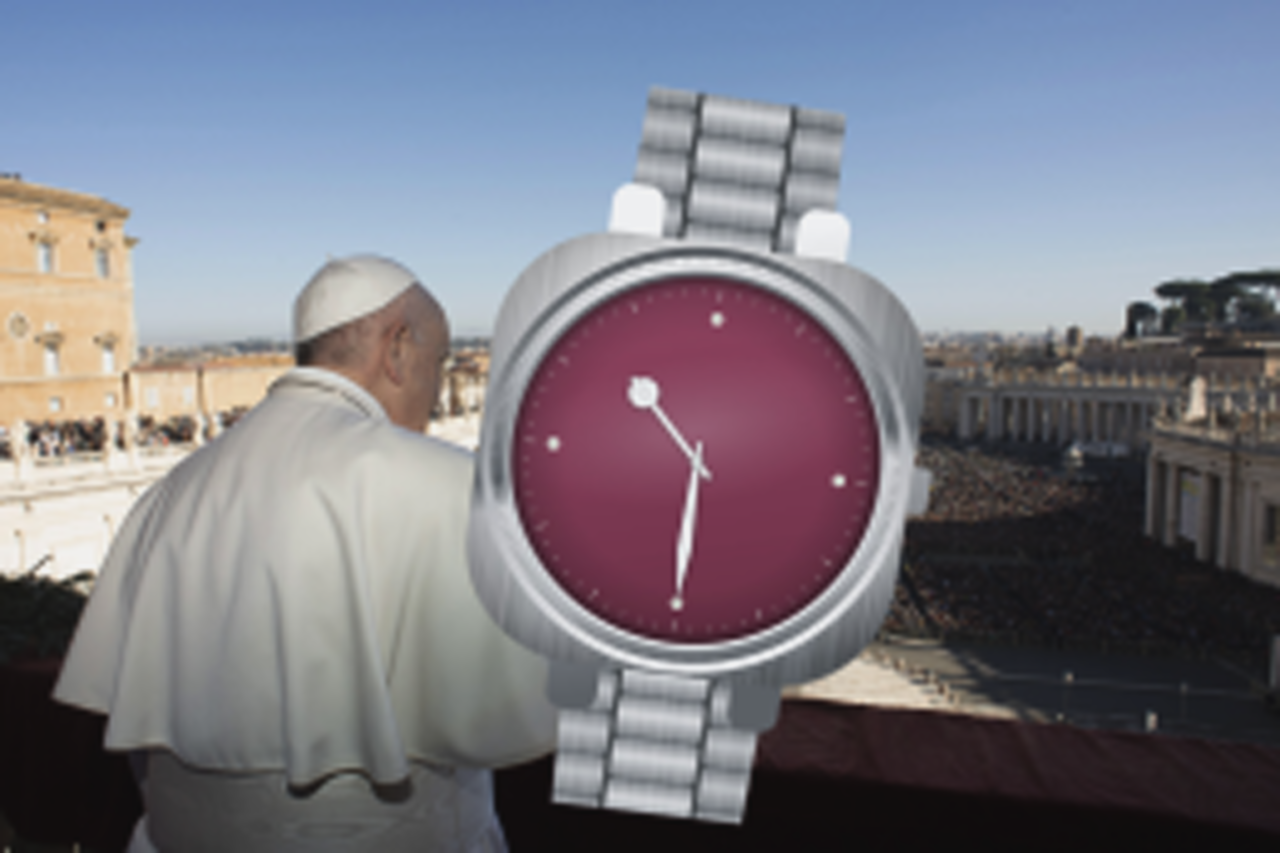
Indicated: **10:30**
